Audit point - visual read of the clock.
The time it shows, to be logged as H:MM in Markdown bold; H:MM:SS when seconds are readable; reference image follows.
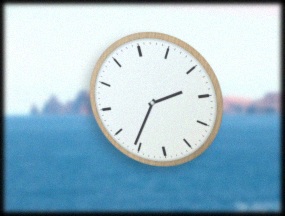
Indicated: **2:36**
